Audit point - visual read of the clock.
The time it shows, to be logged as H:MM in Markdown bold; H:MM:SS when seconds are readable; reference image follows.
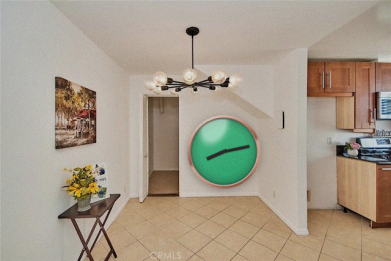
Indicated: **8:13**
